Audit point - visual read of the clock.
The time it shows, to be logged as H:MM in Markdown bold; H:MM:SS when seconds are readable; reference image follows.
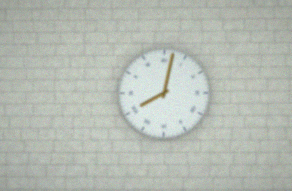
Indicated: **8:02**
